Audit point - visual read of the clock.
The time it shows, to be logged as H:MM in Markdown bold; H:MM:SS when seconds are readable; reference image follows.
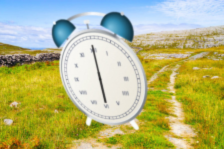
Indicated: **6:00**
